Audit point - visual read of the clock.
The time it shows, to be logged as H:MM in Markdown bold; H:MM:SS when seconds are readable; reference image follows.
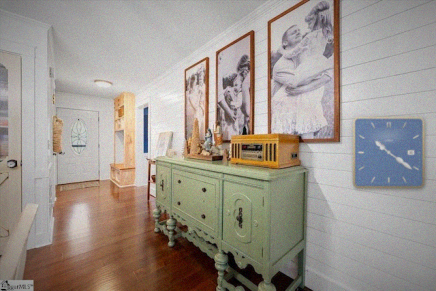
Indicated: **10:21**
